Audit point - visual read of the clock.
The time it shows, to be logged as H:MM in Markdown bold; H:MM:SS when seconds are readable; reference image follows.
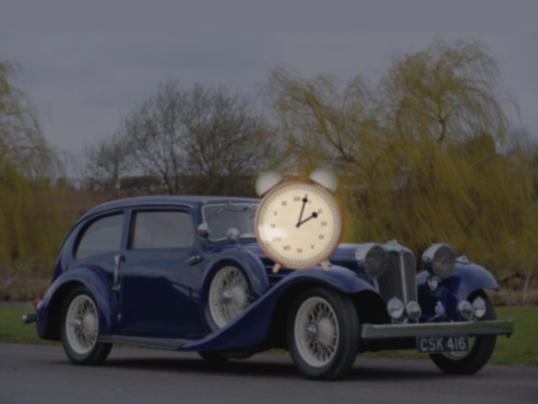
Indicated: **2:03**
